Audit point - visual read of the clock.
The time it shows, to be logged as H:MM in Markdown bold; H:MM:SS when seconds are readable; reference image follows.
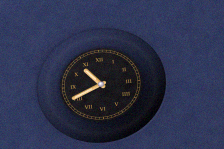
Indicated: **10:41**
